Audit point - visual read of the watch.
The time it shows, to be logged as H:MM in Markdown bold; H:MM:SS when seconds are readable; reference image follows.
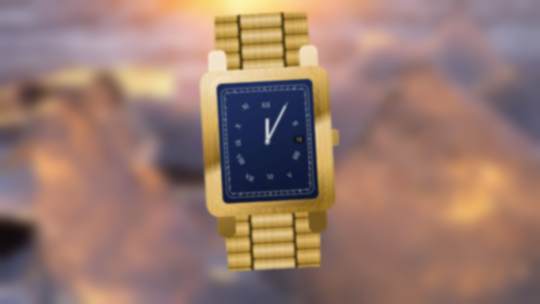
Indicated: **12:05**
